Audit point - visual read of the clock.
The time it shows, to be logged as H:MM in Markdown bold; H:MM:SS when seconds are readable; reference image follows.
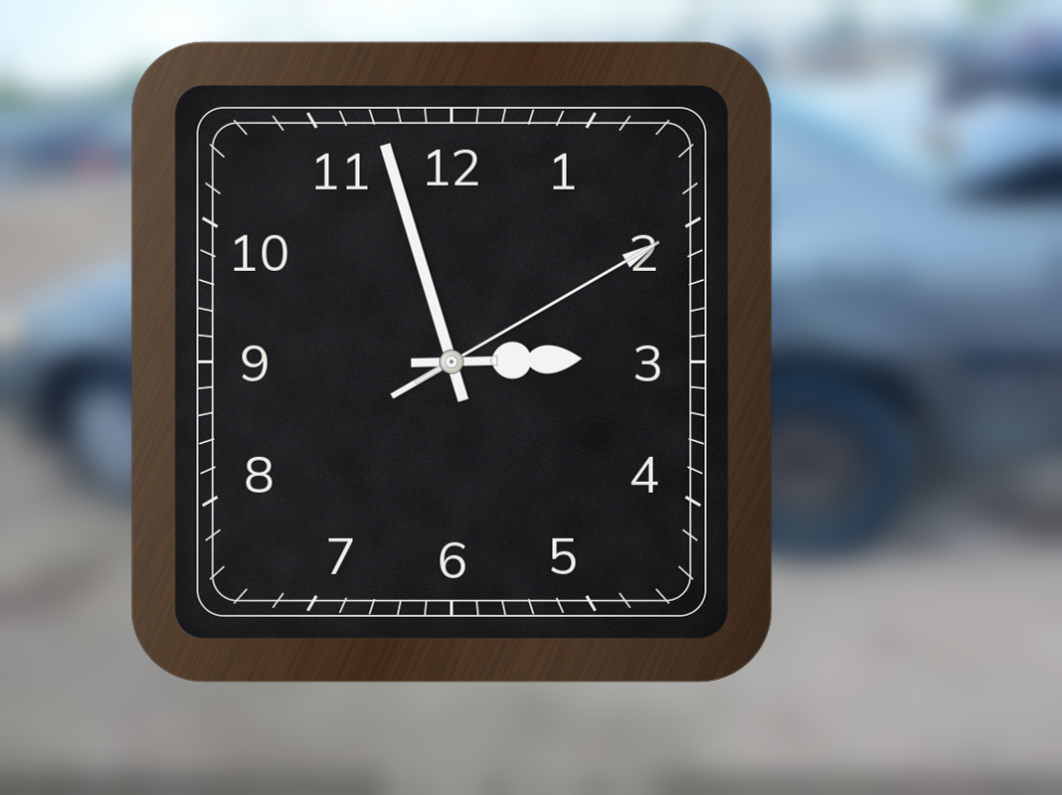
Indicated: **2:57:10**
